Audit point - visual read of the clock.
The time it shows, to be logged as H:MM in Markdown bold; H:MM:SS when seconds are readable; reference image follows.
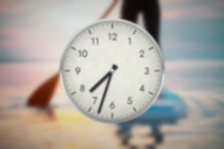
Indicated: **7:33**
